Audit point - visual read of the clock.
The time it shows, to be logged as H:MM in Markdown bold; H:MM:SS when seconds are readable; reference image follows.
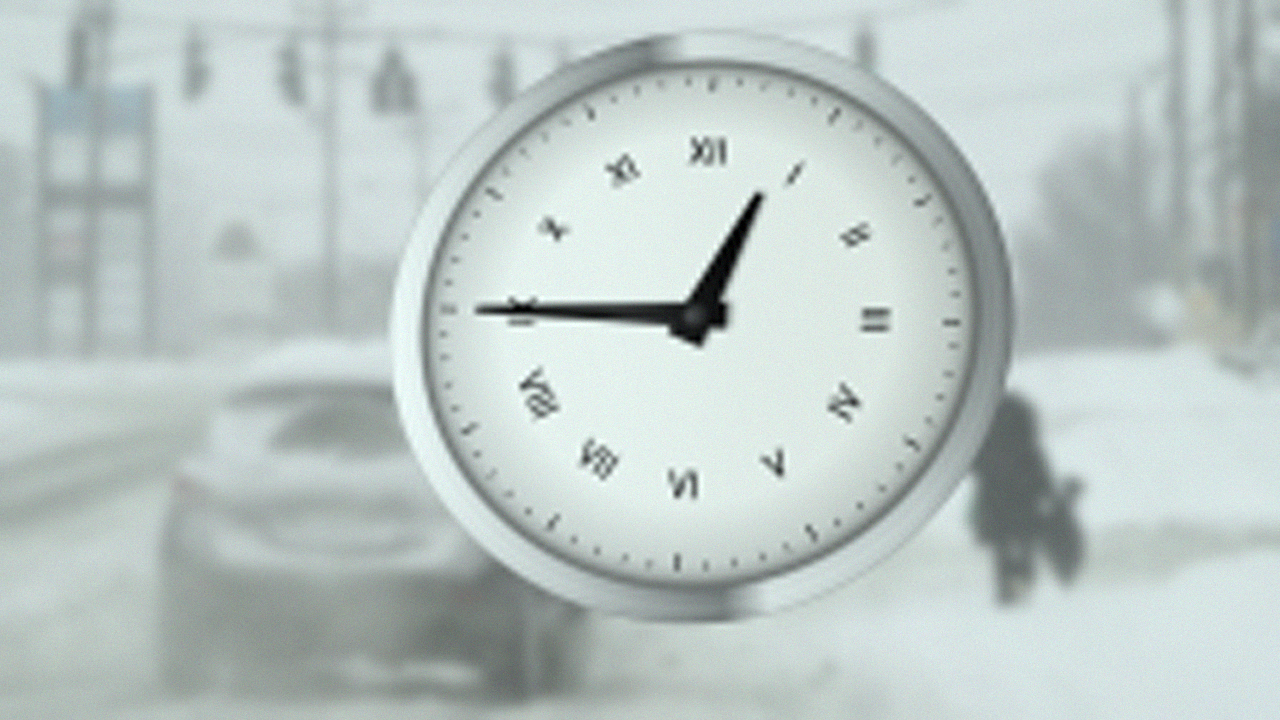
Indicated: **12:45**
